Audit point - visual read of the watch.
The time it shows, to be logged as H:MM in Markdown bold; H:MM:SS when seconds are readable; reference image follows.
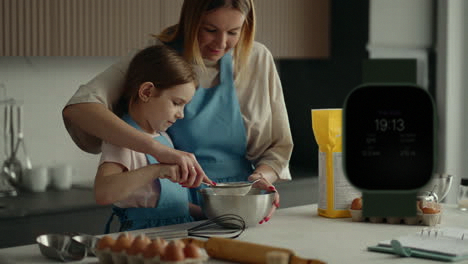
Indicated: **19:13**
